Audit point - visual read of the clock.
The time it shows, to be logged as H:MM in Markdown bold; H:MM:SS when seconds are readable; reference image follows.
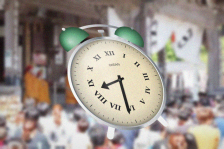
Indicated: **8:31**
